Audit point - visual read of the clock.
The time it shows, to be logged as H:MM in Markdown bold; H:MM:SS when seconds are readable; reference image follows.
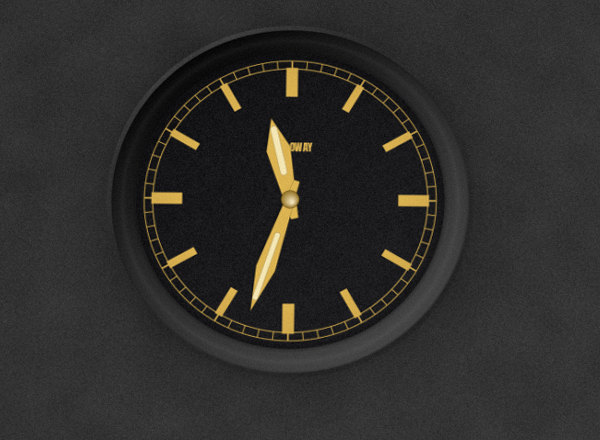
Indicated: **11:33**
